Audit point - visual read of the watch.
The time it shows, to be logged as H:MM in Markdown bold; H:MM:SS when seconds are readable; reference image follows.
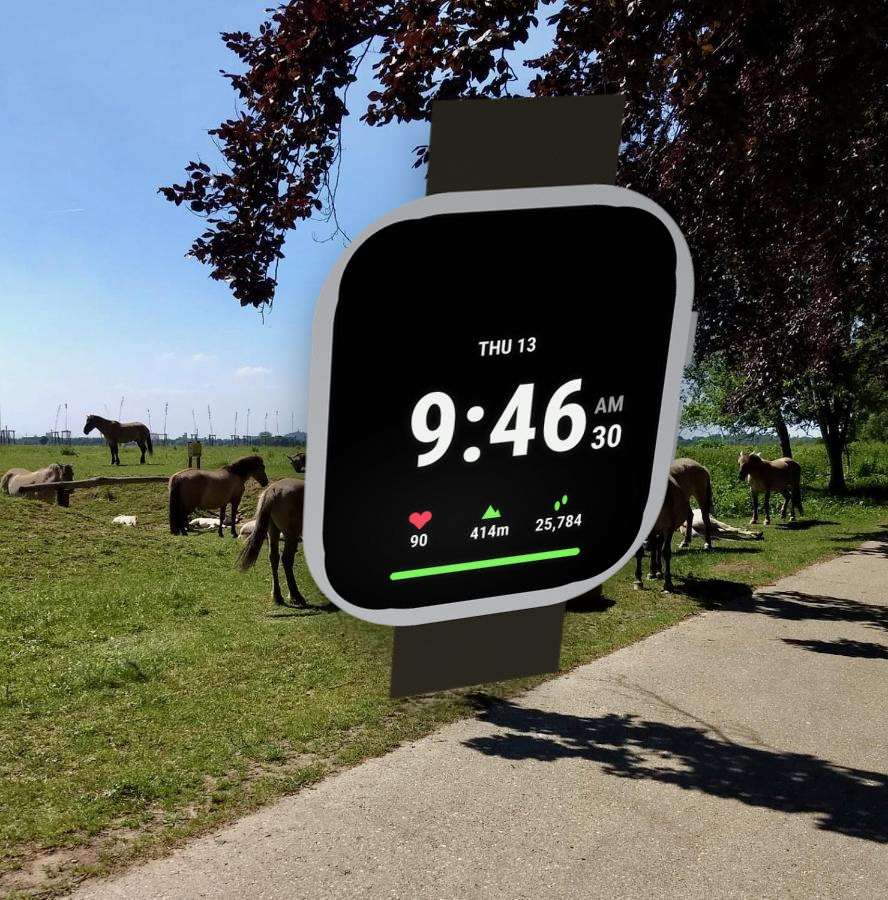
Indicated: **9:46:30**
